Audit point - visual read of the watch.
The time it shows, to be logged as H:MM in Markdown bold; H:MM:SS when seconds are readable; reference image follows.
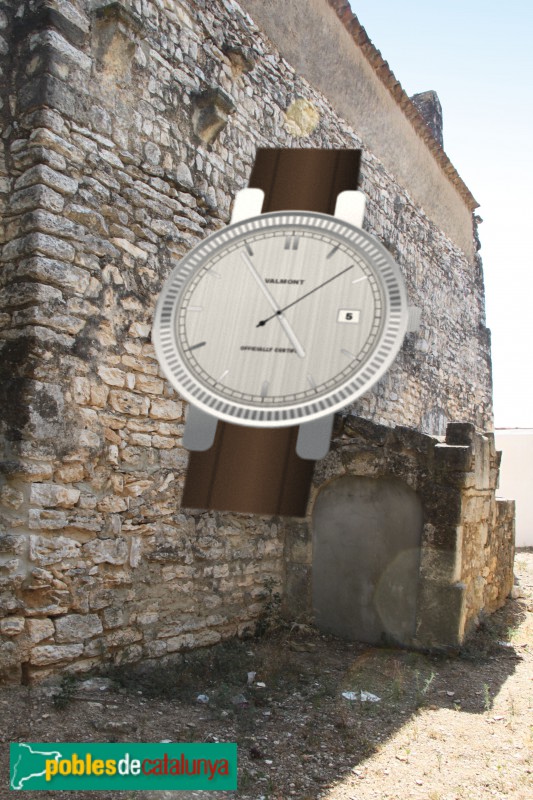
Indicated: **4:54:08**
